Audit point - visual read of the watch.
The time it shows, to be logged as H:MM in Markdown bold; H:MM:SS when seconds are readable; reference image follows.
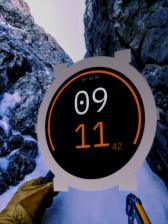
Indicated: **9:11**
